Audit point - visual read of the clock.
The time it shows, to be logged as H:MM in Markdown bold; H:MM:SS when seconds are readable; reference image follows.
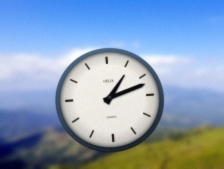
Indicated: **1:12**
